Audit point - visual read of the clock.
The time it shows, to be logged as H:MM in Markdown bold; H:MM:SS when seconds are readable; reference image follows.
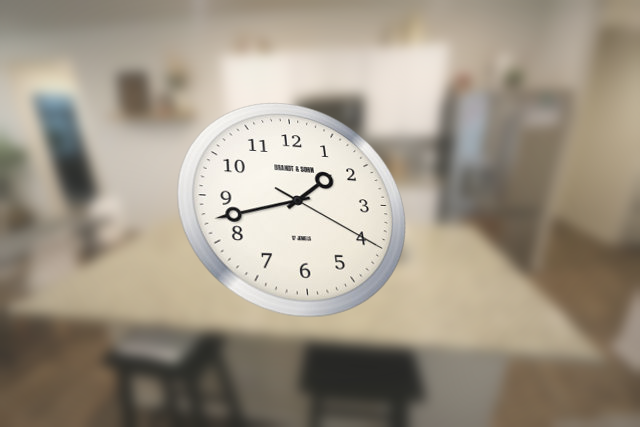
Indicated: **1:42:20**
